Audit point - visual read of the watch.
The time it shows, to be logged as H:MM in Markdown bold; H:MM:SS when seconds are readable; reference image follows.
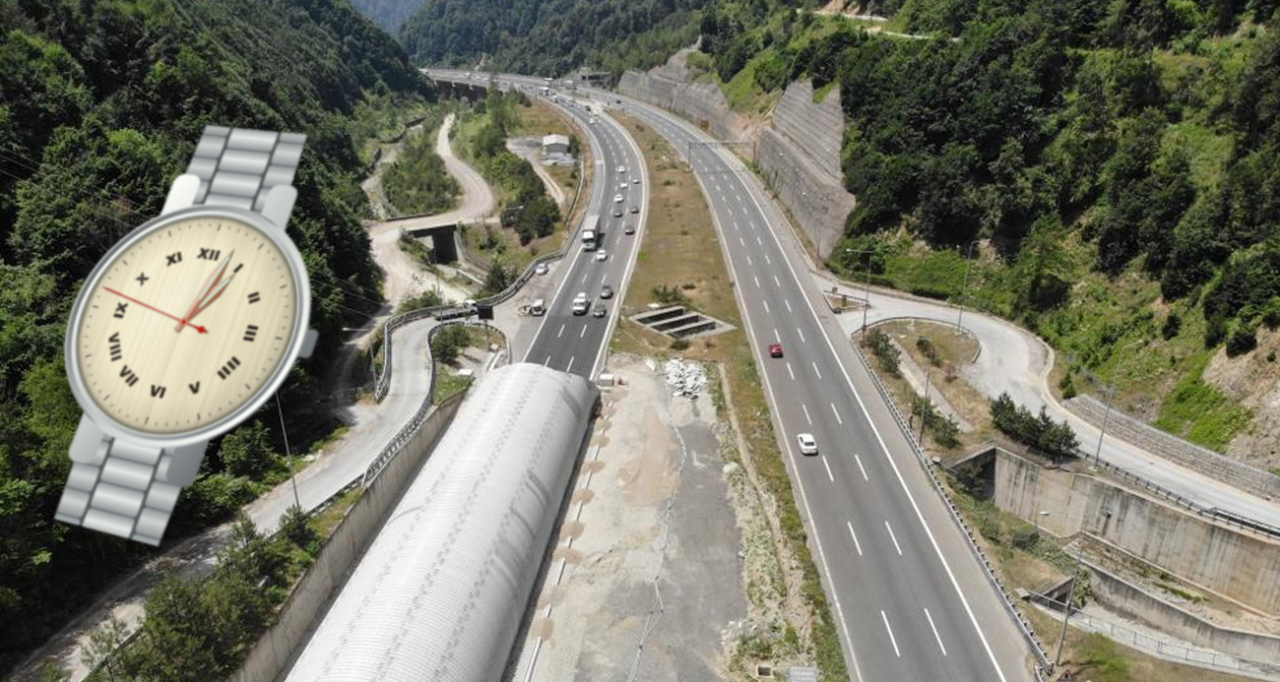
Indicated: **1:02:47**
